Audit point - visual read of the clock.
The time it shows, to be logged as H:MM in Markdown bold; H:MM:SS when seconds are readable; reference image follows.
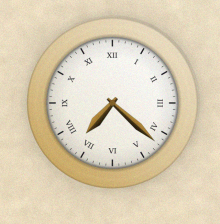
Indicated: **7:22**
